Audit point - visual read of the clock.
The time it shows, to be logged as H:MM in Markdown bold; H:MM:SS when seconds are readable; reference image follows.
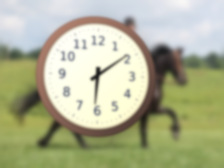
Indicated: **6:09**
